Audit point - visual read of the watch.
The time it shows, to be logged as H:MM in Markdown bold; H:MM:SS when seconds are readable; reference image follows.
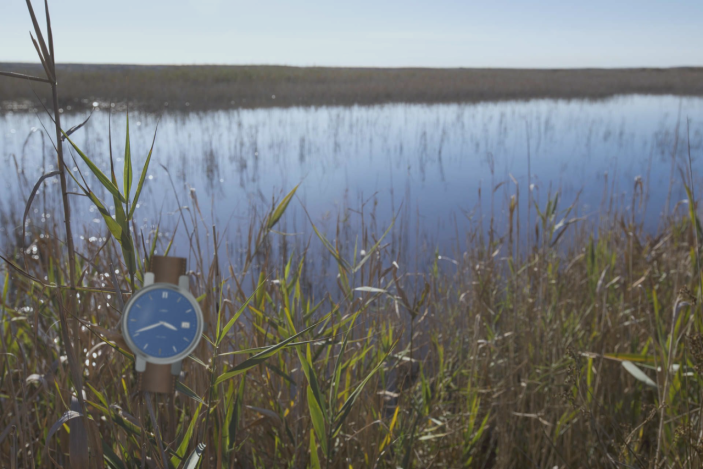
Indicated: **3:41**
